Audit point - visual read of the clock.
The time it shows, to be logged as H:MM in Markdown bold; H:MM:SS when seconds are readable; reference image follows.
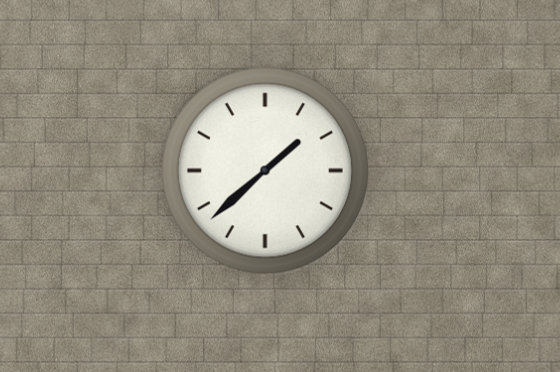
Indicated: **1:38**
